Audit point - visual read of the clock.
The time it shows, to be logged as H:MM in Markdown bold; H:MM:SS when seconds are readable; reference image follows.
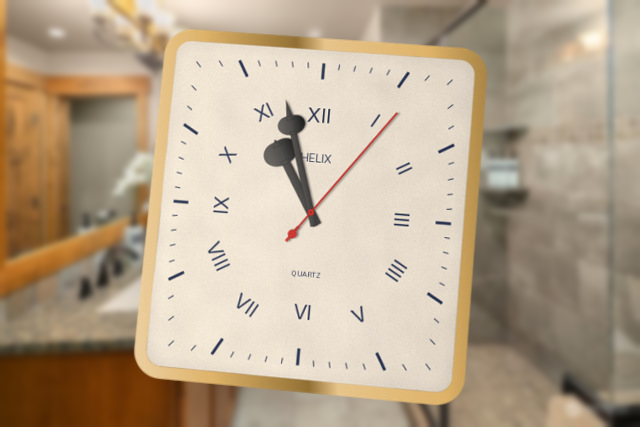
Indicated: **10:57:06**
